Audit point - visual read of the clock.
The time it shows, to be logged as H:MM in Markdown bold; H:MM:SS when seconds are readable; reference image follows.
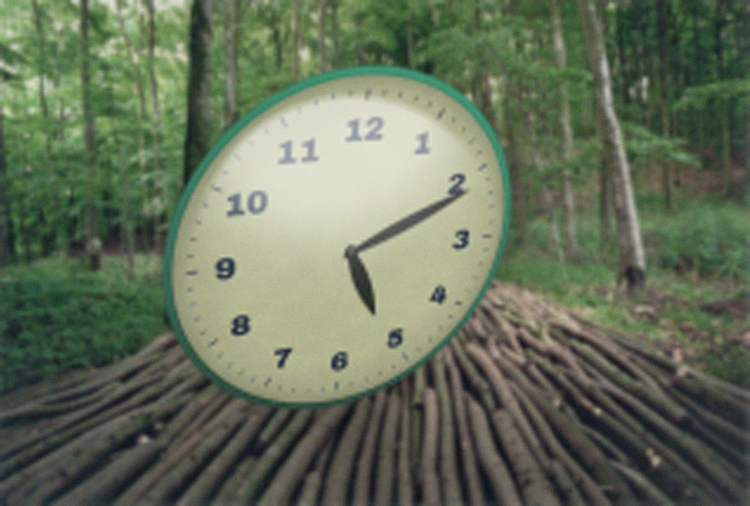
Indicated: **5:11**
